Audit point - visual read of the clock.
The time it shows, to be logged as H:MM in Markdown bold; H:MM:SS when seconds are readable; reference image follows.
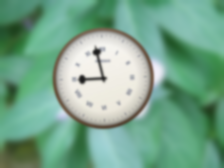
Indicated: **8:58**
